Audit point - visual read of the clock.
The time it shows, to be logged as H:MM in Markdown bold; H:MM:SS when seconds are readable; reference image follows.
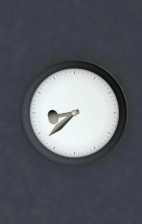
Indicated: **8:38**
